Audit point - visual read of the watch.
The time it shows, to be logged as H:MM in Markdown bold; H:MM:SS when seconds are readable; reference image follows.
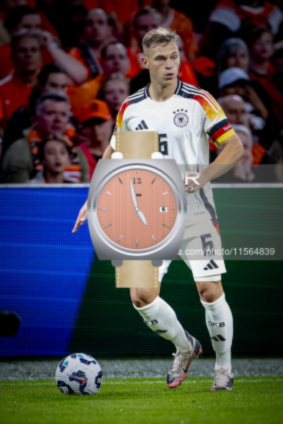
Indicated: **4:58**
